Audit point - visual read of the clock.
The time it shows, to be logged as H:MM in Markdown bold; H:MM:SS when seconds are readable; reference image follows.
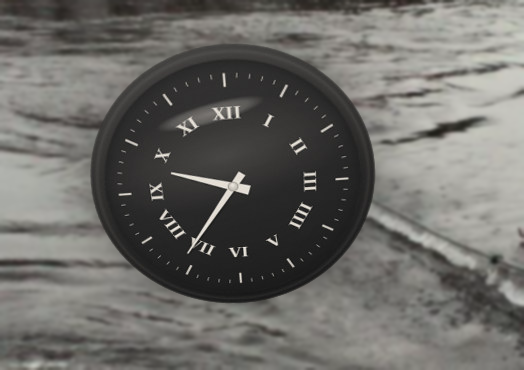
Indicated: **9:36**
